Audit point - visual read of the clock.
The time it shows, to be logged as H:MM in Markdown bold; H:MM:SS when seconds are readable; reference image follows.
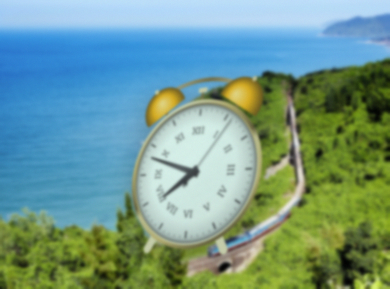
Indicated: **7:48:06**
